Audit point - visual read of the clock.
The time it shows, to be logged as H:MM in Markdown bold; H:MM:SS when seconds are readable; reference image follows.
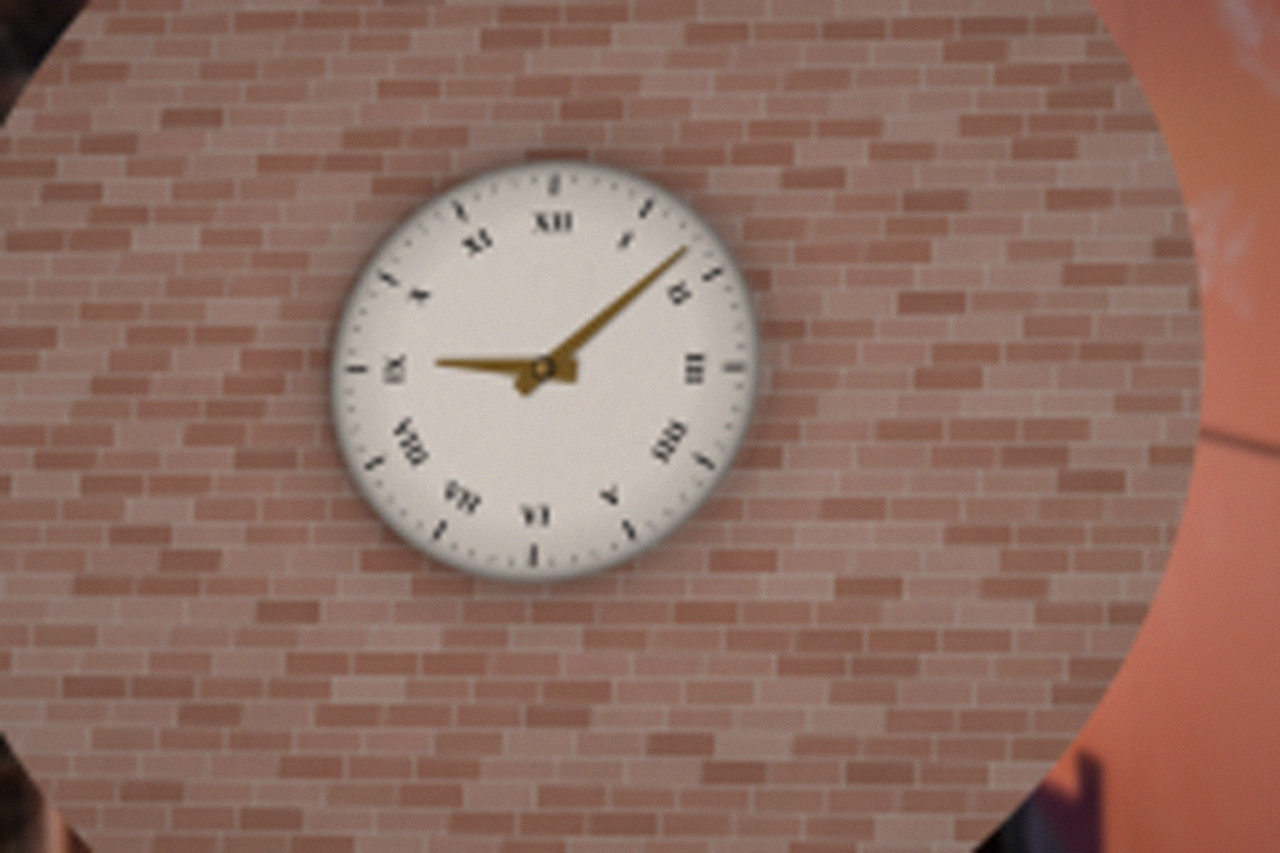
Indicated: **9:08**
